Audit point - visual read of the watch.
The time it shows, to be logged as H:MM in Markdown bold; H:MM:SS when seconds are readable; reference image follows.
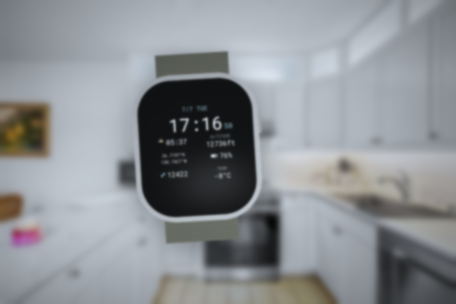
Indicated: **17:16**
